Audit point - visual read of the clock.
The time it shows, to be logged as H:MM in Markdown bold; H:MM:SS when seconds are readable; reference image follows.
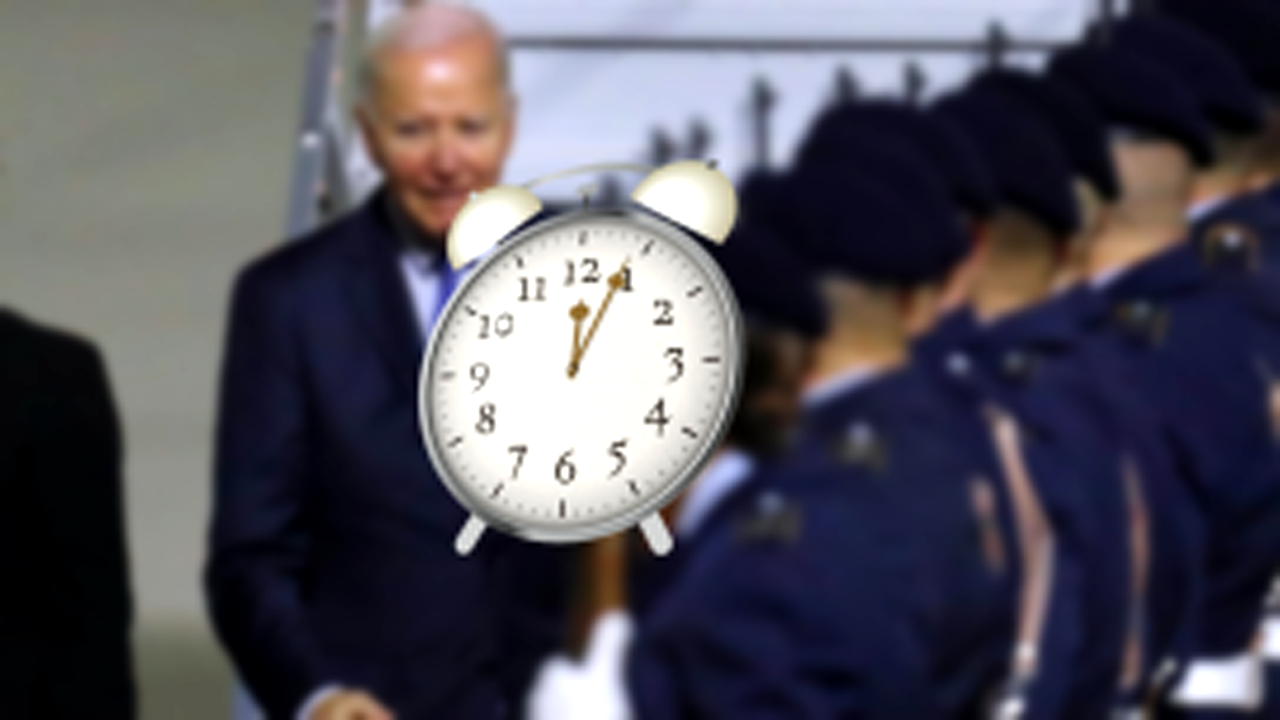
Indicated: **12:04**
